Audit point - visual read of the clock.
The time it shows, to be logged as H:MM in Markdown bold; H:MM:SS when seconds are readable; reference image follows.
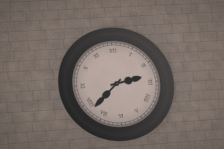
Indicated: **2:38**
